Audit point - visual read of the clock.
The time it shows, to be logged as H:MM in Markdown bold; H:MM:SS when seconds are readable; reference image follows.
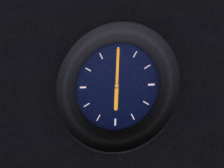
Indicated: **6:00**
